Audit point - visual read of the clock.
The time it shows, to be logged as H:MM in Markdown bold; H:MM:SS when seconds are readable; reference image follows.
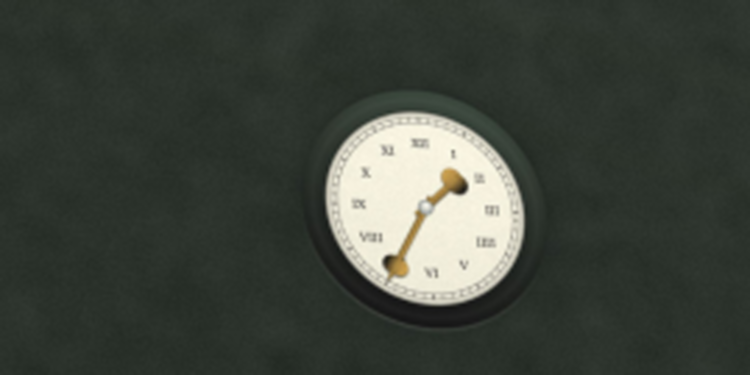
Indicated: **1:35**
